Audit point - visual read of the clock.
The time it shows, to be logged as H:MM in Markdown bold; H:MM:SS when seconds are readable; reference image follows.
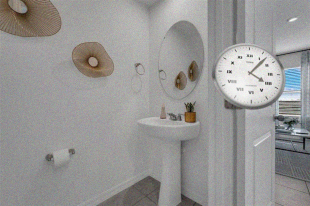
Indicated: **4:07**
